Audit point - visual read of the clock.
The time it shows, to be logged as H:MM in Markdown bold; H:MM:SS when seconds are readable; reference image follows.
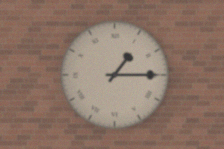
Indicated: **1:15**
